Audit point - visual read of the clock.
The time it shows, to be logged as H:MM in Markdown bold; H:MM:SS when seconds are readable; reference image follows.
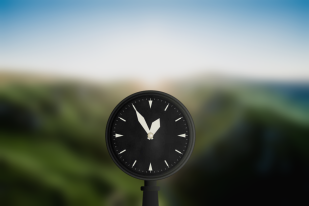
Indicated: **12:55**
